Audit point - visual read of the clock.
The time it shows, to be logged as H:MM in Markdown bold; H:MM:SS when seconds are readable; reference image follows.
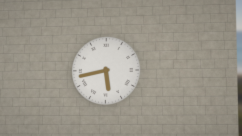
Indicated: **5:43**
